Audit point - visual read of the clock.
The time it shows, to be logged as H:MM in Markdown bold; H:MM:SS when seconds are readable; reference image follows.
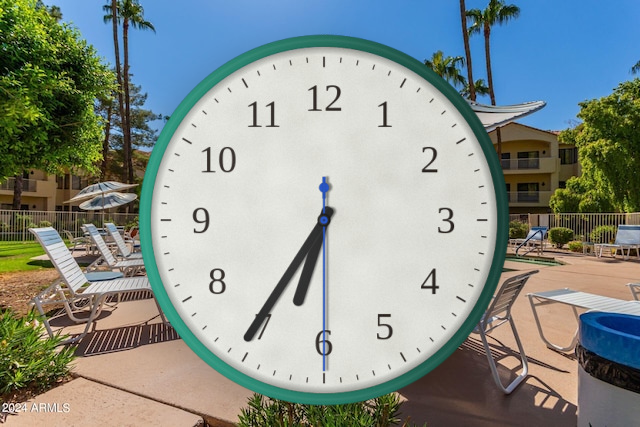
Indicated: **6:35:30**
